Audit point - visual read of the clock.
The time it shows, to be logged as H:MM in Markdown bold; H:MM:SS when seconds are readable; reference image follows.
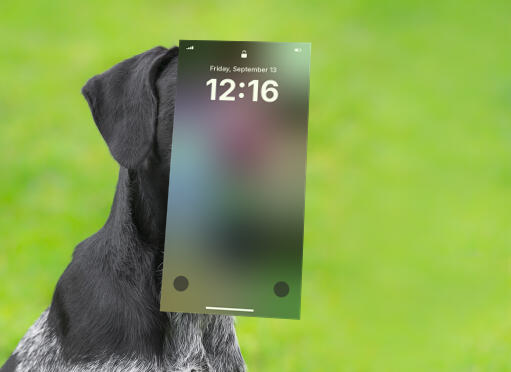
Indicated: **12:16**
